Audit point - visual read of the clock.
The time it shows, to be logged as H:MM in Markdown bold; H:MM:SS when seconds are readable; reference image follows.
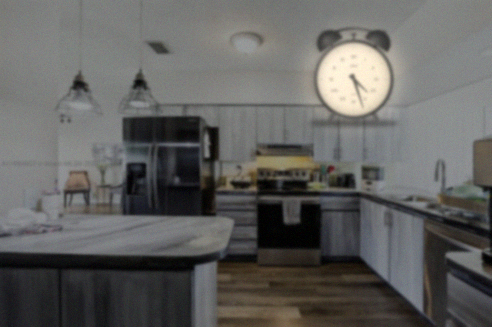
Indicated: **4:27**
